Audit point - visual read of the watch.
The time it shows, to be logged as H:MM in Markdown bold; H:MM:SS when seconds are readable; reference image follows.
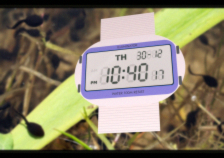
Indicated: **10:40:17**
